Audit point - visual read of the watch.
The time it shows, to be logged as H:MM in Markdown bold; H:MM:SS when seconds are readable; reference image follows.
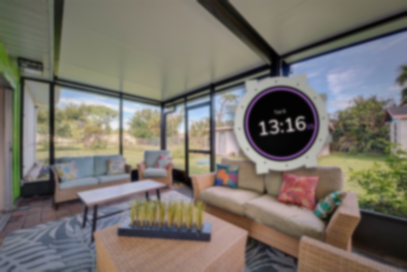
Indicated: **13:16**
